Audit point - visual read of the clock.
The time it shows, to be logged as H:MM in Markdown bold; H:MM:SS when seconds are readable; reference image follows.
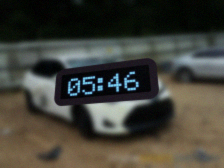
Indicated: **5:46**
